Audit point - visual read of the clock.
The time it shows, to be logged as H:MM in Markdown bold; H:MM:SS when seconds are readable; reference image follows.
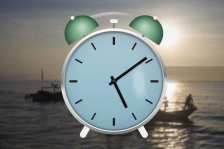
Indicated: **5:09**
